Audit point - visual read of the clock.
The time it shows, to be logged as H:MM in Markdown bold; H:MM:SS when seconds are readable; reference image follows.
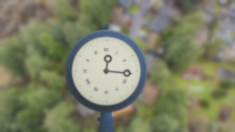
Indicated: **12:16**
